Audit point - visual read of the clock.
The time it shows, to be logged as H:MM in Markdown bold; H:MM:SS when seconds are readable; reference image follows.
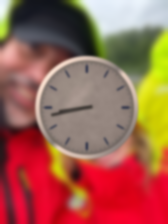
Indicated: **8:43**
